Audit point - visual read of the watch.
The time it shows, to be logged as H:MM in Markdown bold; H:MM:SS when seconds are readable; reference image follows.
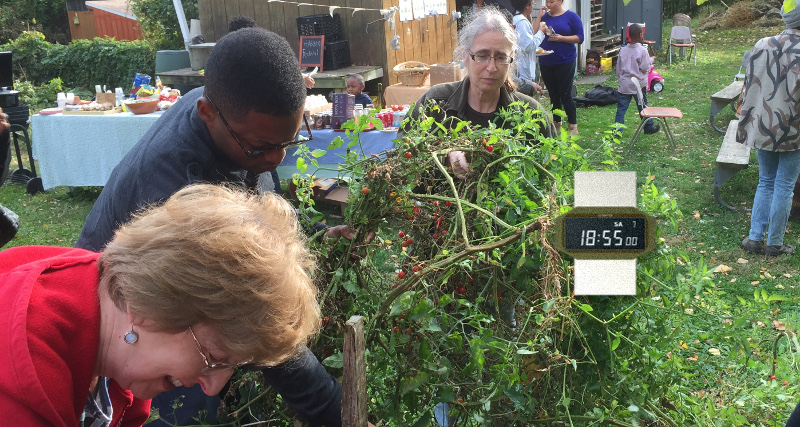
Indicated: **18:55**
